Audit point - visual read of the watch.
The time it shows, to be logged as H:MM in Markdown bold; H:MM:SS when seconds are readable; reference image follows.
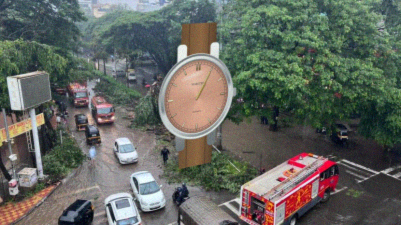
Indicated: **1:05**
